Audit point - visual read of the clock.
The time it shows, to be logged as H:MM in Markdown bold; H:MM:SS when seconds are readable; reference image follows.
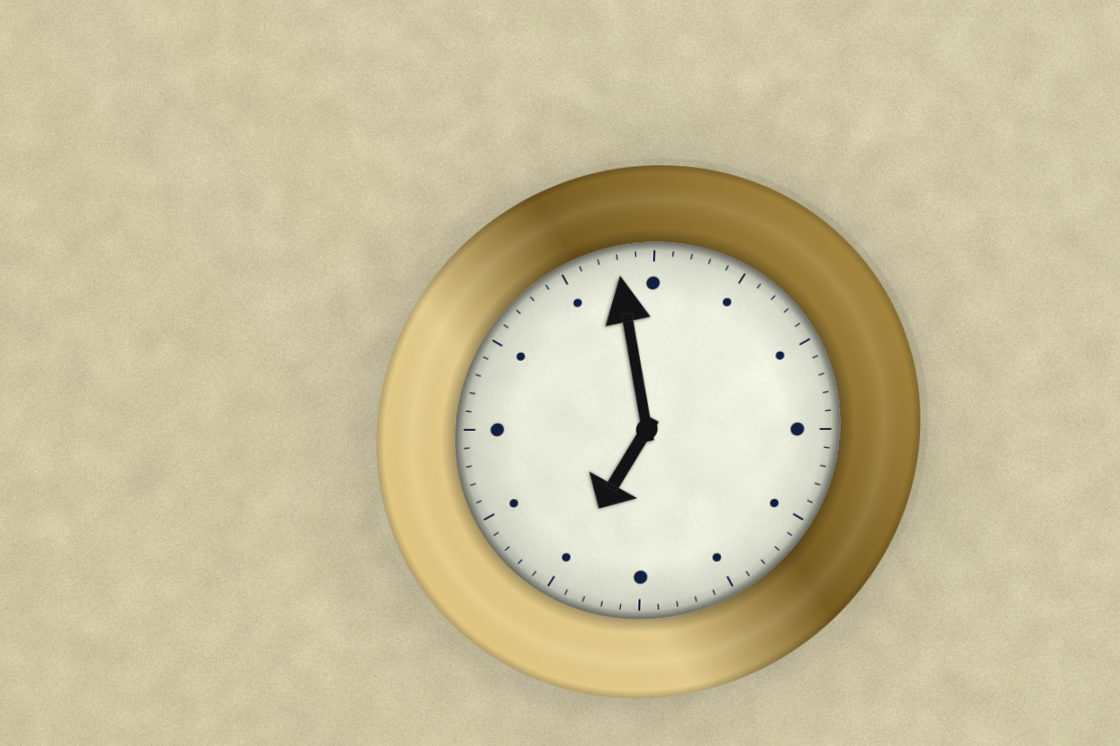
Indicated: **6:58**
